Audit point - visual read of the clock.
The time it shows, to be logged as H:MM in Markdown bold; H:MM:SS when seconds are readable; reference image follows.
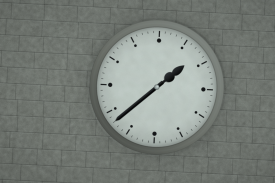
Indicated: **1:38**
